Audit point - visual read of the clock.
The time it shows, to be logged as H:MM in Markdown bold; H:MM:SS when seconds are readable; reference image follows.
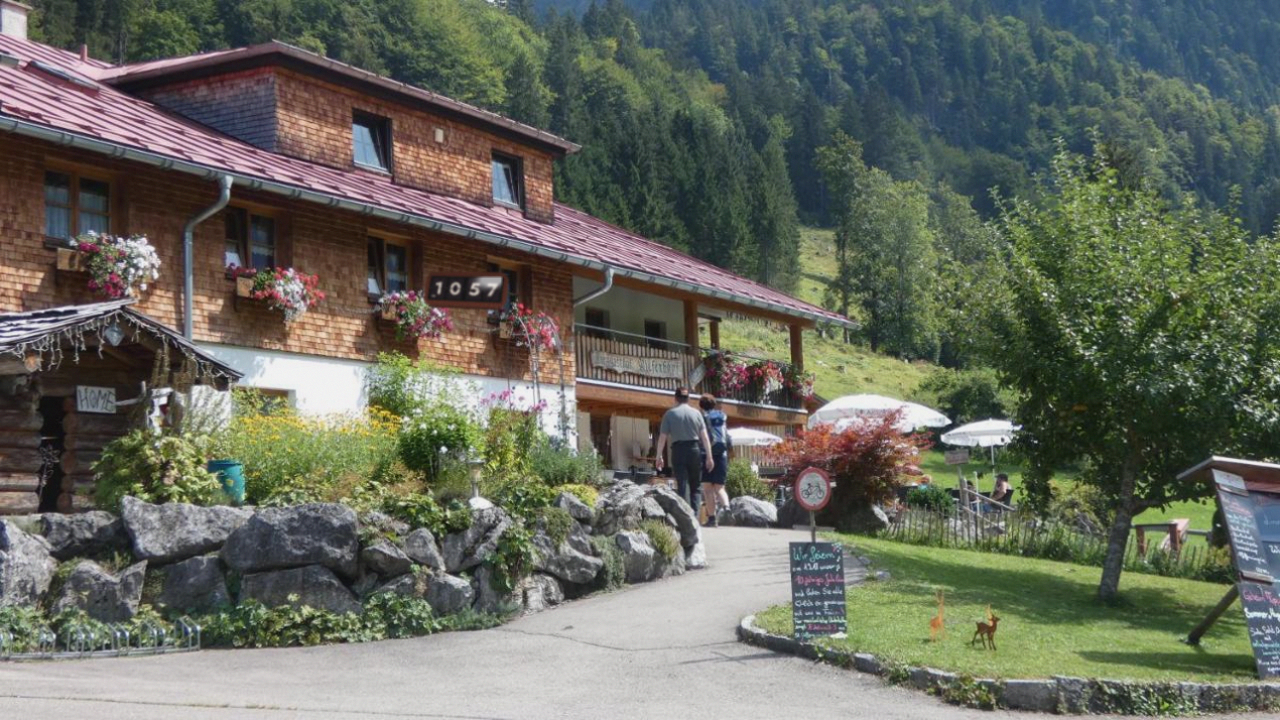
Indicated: **10:57**
